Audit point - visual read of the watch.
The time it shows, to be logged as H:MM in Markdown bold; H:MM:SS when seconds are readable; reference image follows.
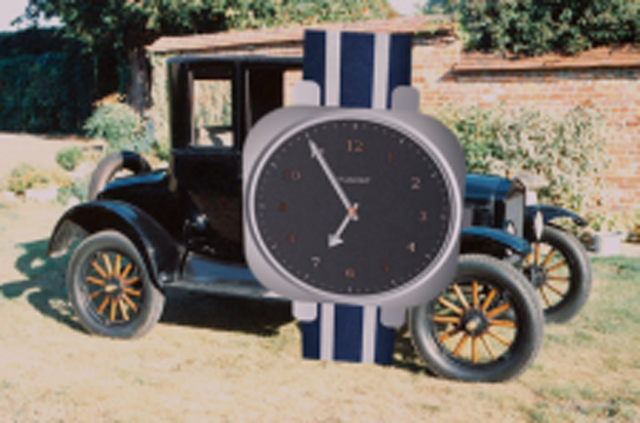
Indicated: **6:55**
